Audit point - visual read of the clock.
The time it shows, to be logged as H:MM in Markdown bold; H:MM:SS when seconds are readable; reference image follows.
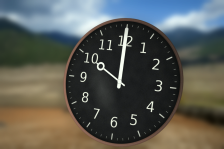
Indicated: **10:00**
